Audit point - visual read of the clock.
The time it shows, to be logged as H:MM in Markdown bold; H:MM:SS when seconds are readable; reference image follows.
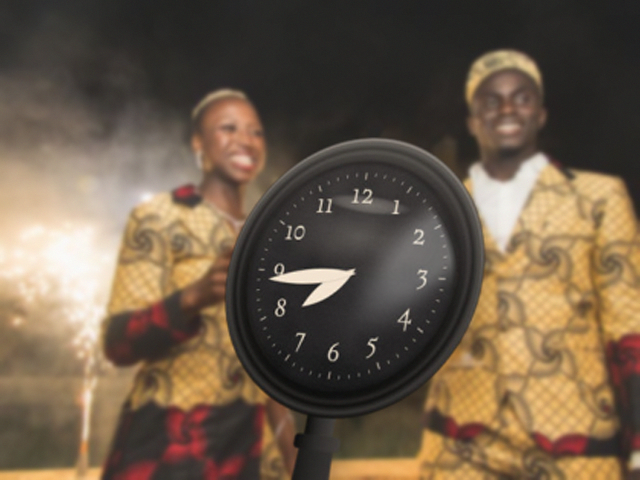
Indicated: **7:44**
